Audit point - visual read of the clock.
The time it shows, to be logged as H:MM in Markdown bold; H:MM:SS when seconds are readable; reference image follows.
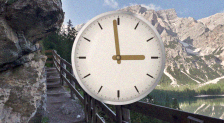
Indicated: **2:59**
